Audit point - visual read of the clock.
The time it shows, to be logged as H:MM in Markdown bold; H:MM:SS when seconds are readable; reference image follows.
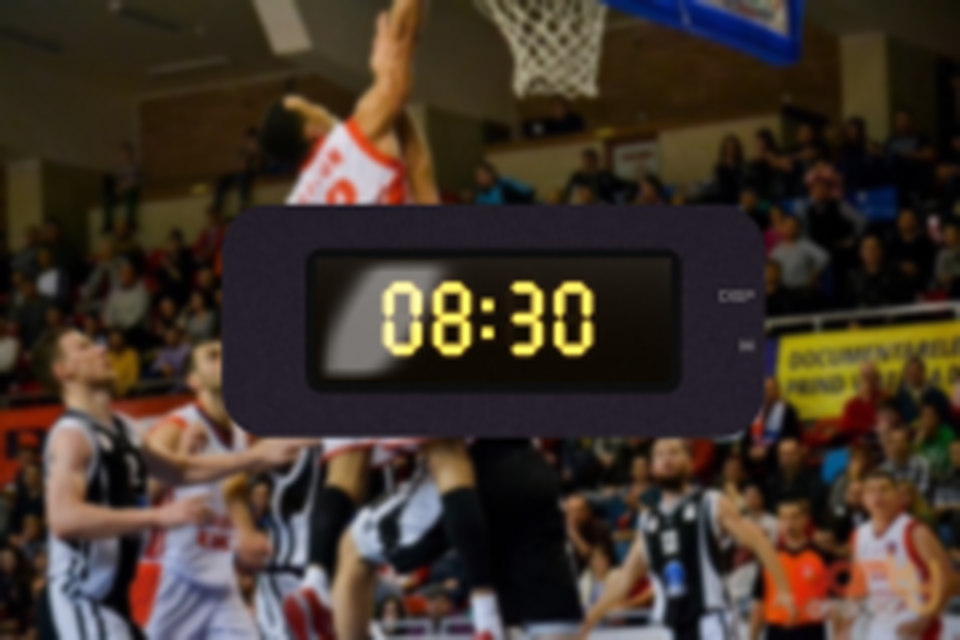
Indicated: **8:30**
